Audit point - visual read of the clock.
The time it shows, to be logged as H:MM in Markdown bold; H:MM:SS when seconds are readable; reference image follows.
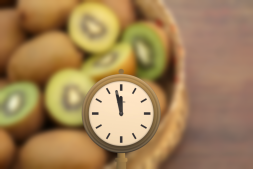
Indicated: **11:58**
